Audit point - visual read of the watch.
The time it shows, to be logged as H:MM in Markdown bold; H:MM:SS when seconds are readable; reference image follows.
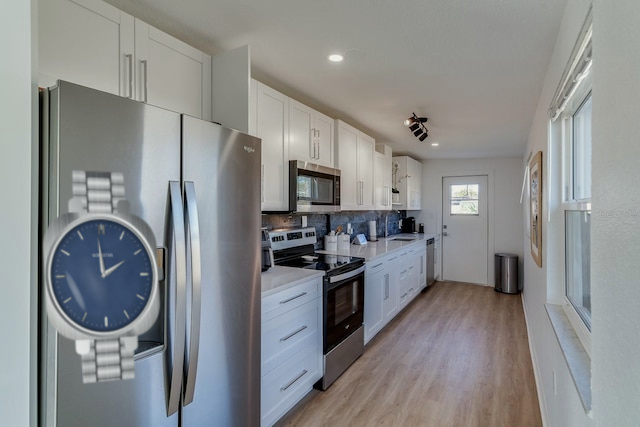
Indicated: **1:59**
